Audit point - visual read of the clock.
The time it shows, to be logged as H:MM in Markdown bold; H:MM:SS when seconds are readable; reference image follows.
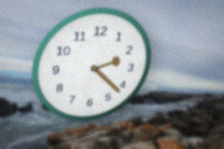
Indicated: **2:22**
